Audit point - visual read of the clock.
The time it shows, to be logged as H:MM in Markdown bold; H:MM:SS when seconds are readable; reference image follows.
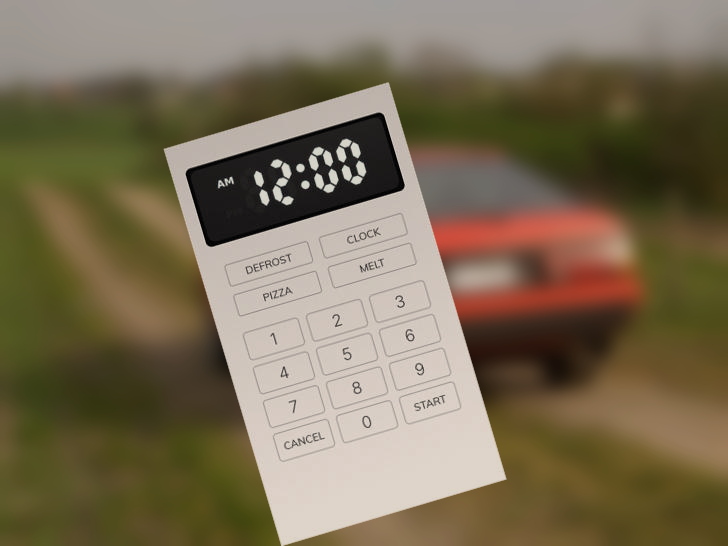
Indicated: **12:00**
